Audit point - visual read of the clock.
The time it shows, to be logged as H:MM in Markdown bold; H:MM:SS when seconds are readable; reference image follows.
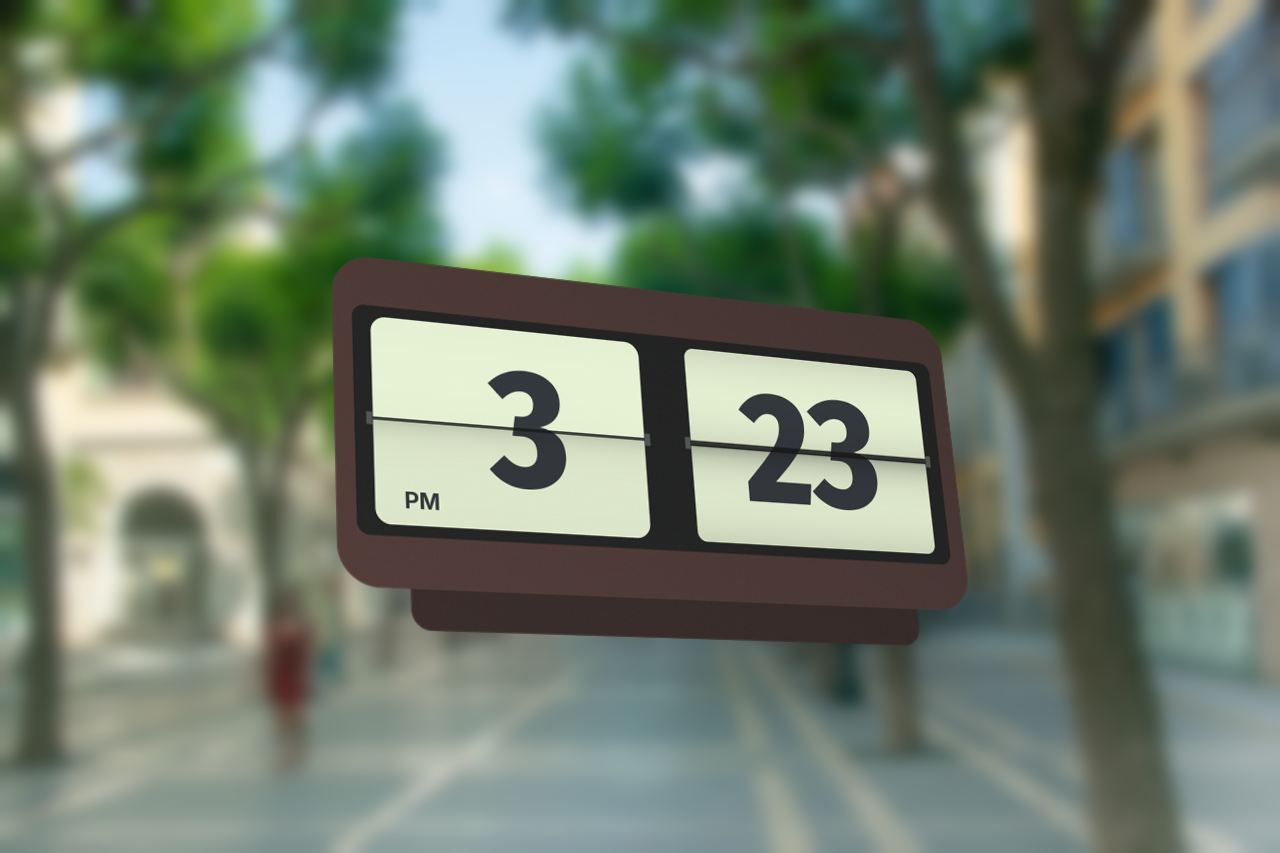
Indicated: **3:23**
